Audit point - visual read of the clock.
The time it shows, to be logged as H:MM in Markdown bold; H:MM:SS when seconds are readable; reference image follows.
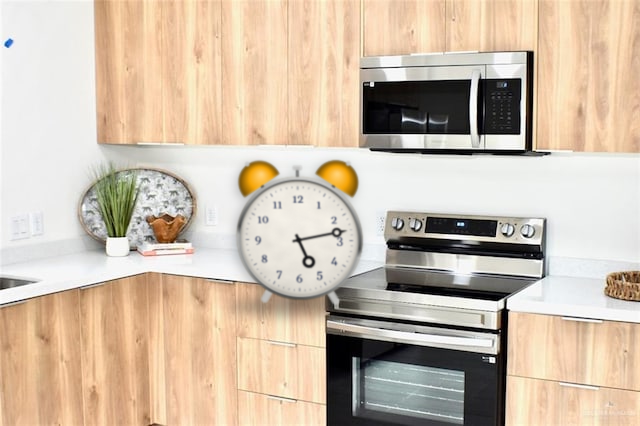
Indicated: **5:13**
